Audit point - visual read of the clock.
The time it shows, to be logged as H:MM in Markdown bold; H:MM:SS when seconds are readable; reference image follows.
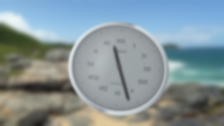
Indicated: **11:27**
